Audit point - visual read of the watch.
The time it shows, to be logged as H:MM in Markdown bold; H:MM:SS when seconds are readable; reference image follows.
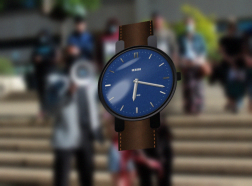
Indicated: **6:18**
